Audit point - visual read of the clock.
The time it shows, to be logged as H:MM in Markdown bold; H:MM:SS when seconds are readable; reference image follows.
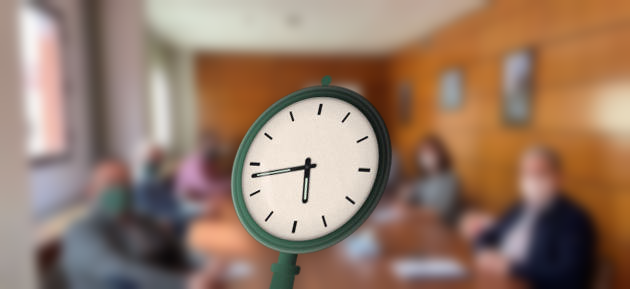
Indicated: **5:43**
